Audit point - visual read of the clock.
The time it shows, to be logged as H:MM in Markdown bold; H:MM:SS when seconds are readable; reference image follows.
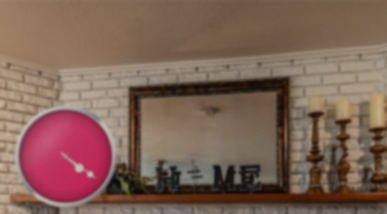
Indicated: **4:21**
